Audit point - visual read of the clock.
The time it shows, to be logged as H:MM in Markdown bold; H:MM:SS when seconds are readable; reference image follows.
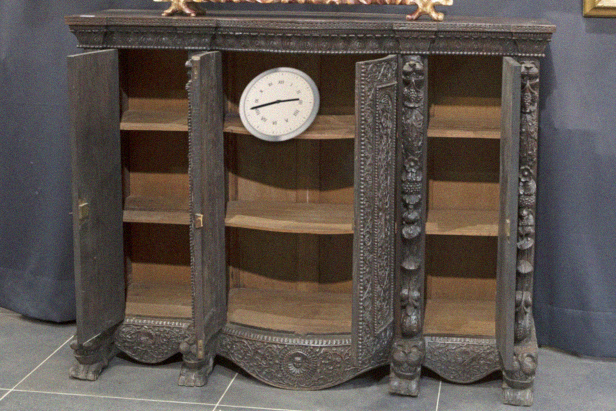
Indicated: **2:42**
